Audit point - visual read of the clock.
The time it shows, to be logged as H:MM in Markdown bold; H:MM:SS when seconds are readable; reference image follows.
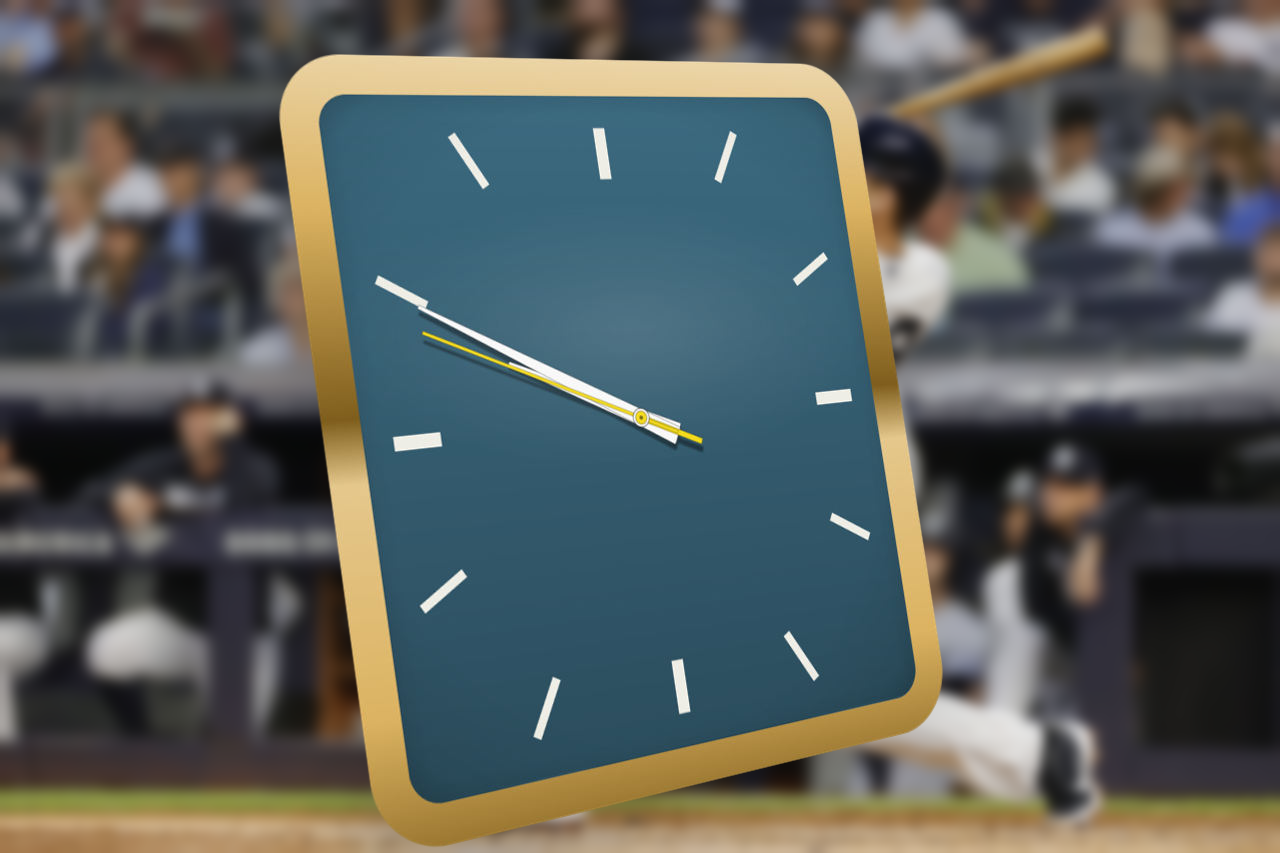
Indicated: **9:49:49**
